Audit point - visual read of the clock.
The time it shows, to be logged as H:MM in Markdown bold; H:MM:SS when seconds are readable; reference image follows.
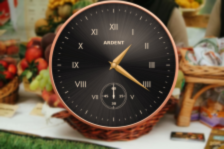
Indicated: **1:21**
